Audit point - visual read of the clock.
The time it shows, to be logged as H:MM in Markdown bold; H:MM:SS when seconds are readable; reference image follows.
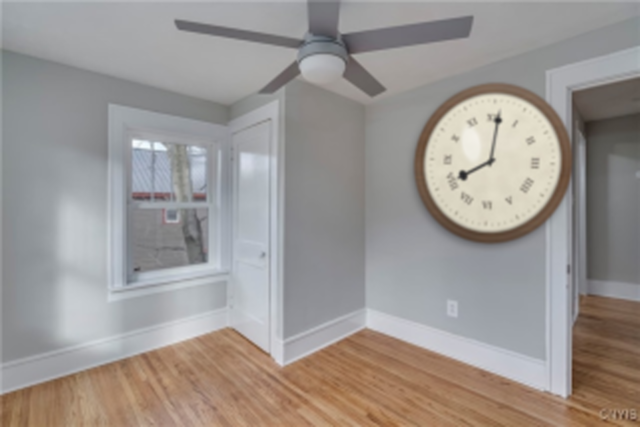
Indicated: **8:01**
